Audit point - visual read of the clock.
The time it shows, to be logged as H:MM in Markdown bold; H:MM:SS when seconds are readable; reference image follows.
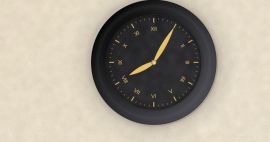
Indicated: **8:05**
